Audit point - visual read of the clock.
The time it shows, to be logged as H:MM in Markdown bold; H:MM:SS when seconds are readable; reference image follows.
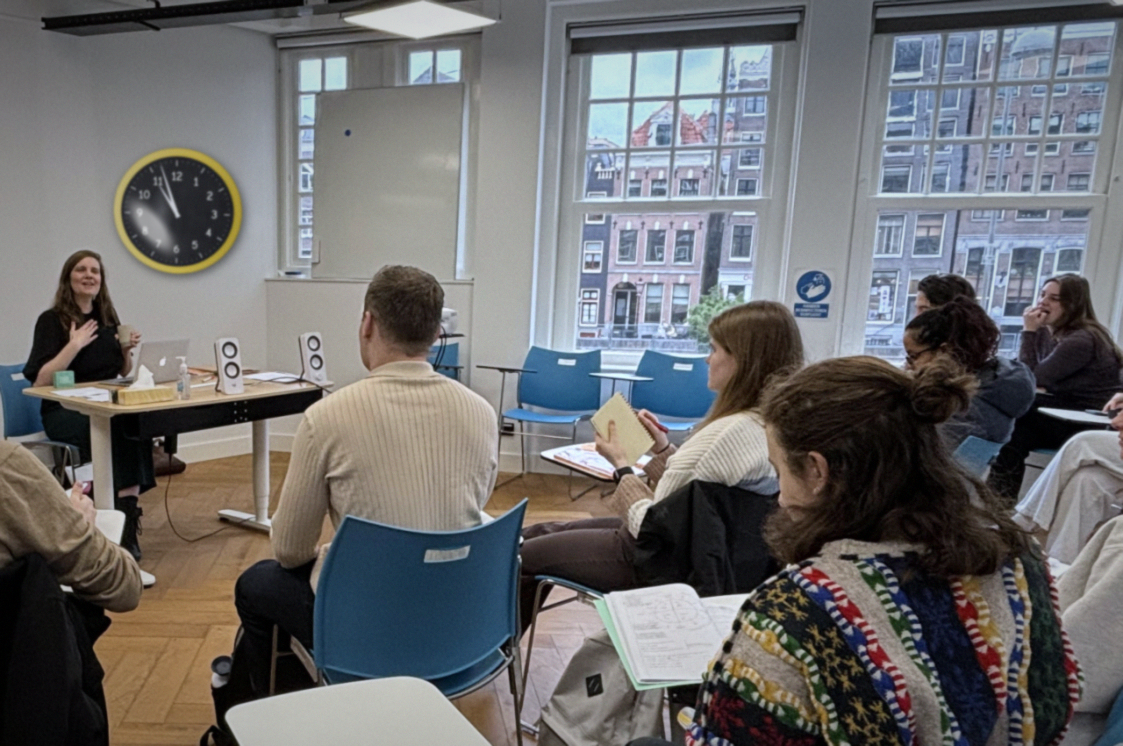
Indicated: **10:57**
